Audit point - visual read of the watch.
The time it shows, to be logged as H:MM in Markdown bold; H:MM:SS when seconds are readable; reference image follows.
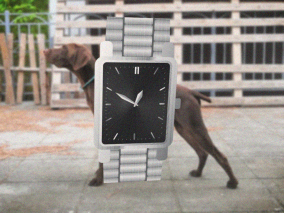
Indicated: **12:50**
